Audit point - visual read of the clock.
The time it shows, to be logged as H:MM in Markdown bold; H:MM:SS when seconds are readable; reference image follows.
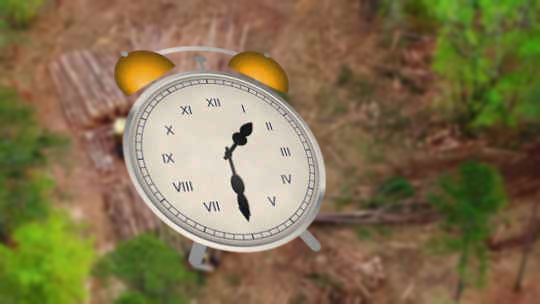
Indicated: **1:30**
